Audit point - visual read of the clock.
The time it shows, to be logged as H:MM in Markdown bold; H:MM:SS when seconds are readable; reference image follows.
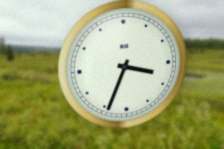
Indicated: **3:34**
